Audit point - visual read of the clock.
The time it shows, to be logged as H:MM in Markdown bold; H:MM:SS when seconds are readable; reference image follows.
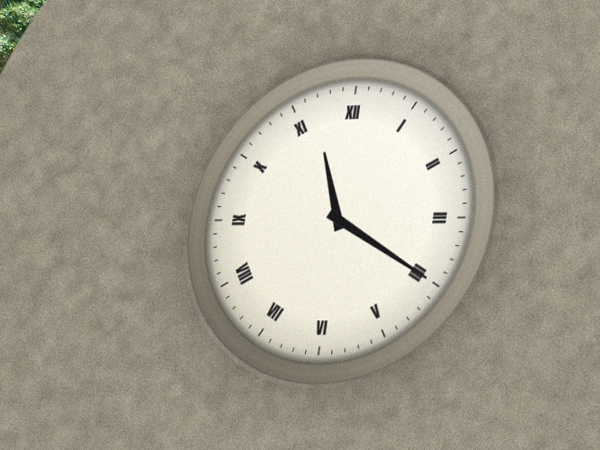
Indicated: **11:20**
